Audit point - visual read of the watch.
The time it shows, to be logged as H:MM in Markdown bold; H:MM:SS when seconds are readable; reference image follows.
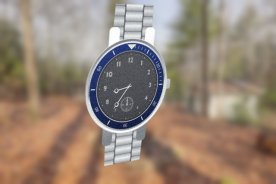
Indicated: **8:36**
